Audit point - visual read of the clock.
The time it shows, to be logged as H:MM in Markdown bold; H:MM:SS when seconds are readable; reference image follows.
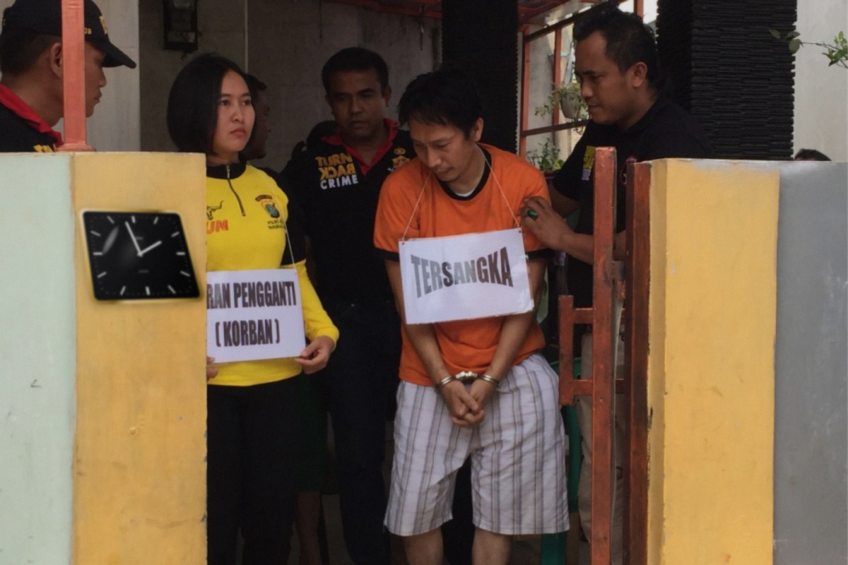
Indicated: **1:58**
